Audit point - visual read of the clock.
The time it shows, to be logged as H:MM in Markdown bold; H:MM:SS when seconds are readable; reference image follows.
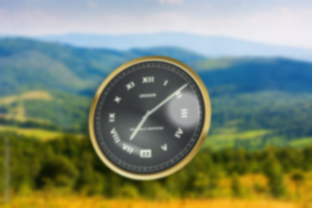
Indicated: **7:09**
